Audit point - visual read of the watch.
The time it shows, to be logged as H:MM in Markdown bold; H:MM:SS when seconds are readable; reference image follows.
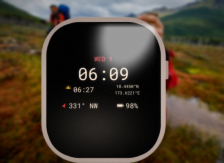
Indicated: **6:09**
